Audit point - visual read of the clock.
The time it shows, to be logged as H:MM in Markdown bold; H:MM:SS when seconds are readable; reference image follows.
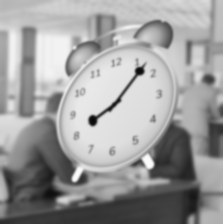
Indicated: **8:07**
